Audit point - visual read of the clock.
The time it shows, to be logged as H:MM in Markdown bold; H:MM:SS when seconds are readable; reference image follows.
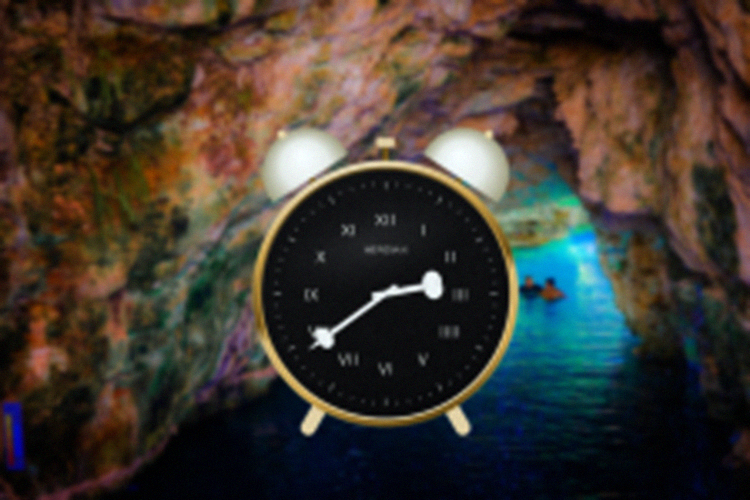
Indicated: **2:39**
